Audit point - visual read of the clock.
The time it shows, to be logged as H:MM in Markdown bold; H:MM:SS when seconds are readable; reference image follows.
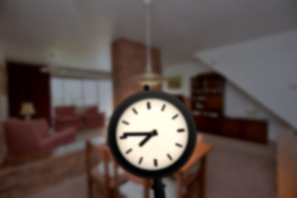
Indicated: **7:46**
